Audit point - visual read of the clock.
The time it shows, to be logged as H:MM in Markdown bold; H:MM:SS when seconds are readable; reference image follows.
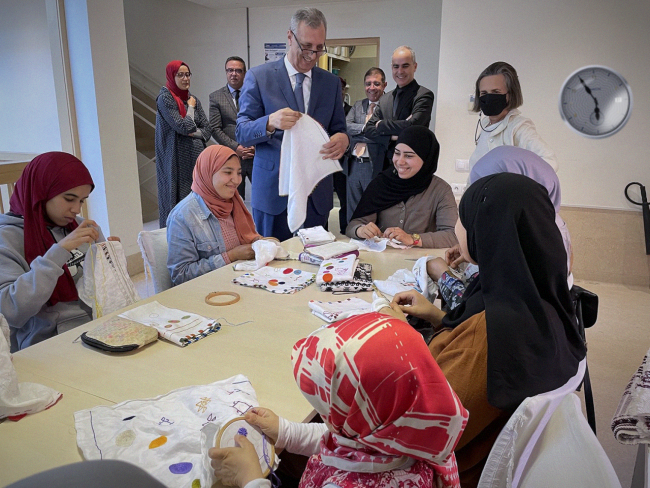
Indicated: **5:55**
